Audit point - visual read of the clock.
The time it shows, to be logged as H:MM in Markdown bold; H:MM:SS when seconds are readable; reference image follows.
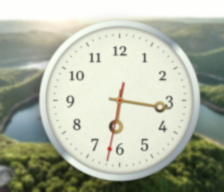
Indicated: **6:16:32**
